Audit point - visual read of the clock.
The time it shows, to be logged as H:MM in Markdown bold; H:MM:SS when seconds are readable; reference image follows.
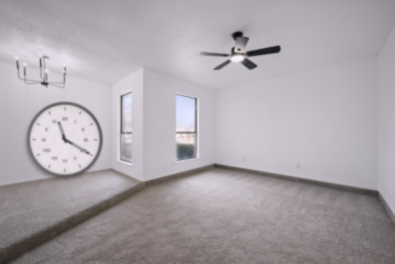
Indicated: **11:20**
